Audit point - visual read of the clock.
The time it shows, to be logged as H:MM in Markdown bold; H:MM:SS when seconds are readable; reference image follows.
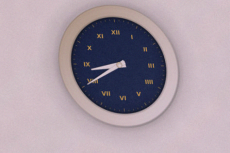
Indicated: **8:40**
